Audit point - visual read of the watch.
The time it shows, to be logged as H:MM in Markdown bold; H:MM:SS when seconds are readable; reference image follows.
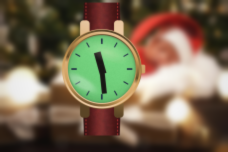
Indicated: **11:29**
